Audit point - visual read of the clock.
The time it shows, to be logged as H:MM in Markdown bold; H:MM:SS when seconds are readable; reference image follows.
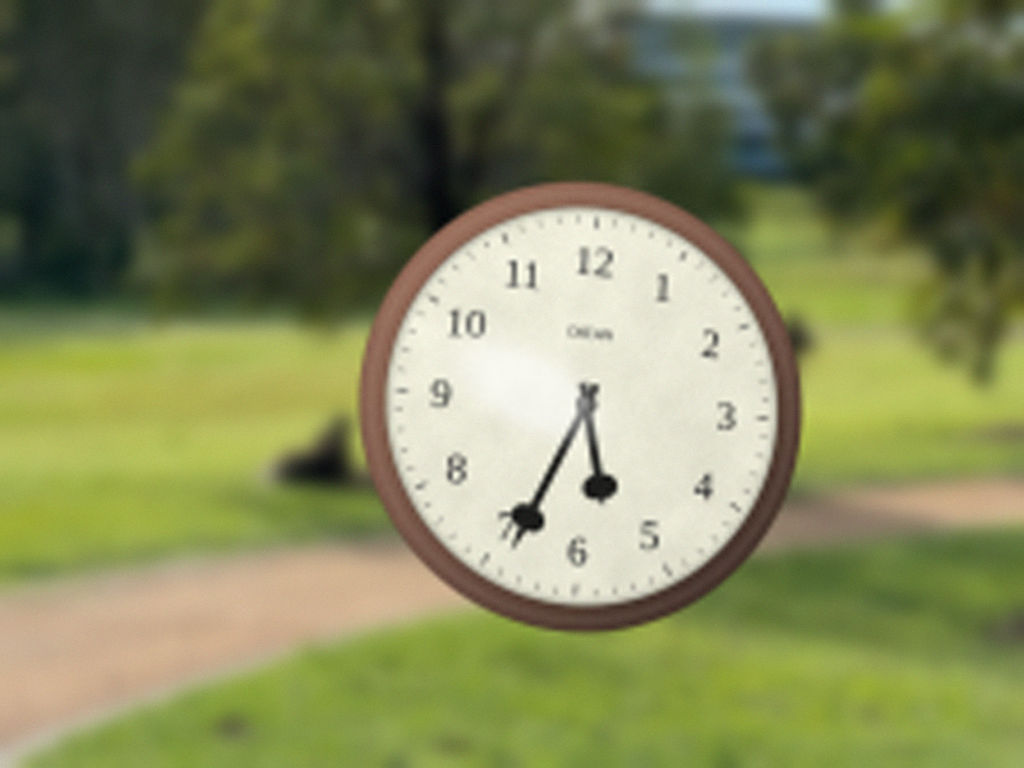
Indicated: **5:34**
